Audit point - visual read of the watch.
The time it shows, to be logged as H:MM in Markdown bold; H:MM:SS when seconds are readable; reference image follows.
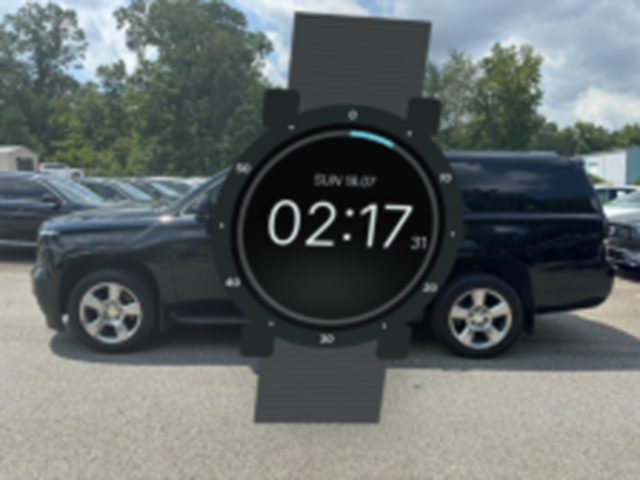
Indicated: **2:17**
